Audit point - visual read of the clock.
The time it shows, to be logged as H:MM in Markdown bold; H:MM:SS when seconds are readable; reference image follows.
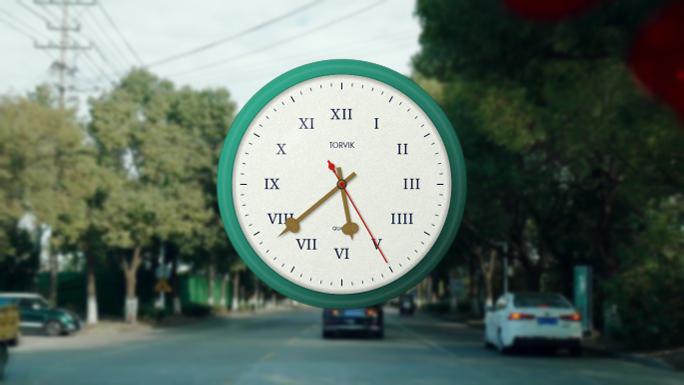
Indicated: **5:38:25**
